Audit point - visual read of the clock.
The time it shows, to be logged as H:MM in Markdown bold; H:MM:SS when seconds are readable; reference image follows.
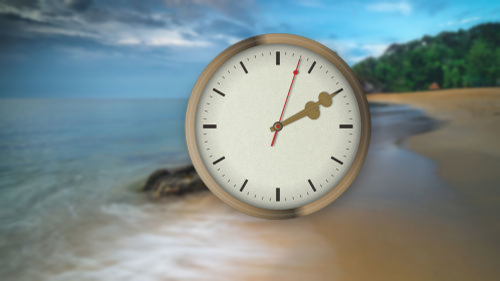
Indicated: **2:10:03**
